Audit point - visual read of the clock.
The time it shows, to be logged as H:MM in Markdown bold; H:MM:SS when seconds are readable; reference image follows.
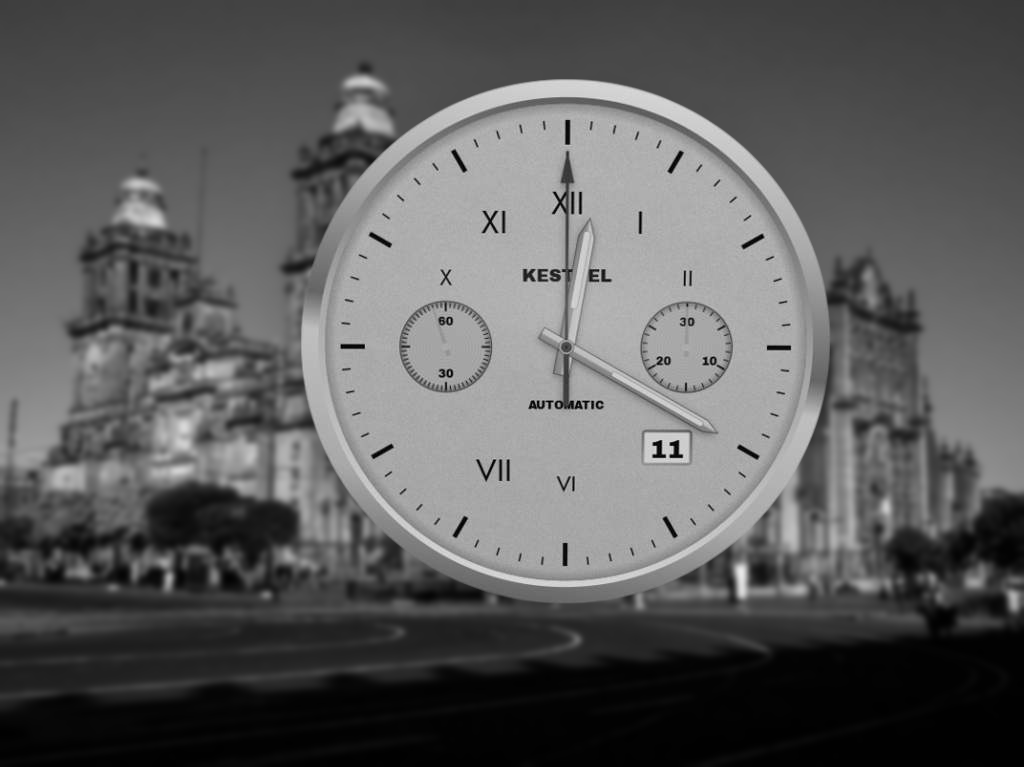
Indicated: **12:19:57**
